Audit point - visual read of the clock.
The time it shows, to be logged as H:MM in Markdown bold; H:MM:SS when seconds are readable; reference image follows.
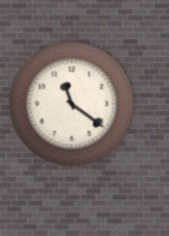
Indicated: **11:21**
